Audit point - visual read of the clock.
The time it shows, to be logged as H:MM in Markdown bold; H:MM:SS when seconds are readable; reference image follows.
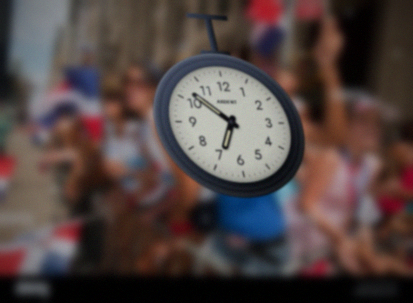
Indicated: **6:52**
